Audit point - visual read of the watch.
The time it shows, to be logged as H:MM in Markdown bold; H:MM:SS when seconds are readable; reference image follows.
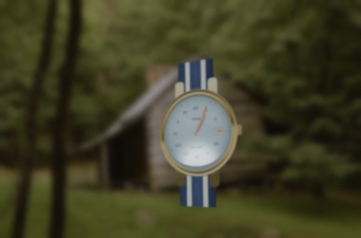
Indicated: **1:04**
